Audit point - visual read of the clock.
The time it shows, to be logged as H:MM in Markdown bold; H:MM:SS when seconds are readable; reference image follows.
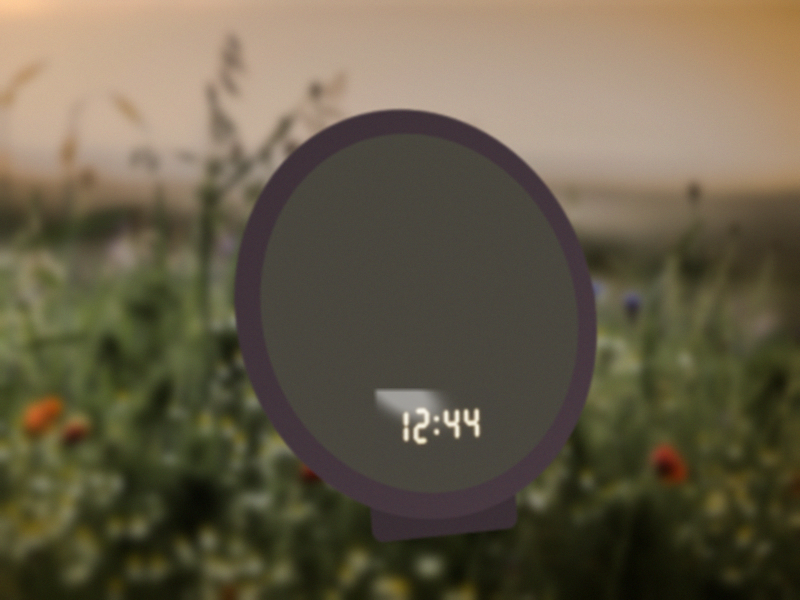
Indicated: **12:44**
